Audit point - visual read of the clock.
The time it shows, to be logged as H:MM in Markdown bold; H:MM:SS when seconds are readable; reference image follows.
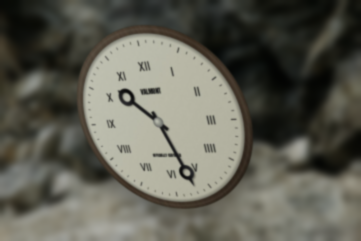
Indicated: **10:27**
